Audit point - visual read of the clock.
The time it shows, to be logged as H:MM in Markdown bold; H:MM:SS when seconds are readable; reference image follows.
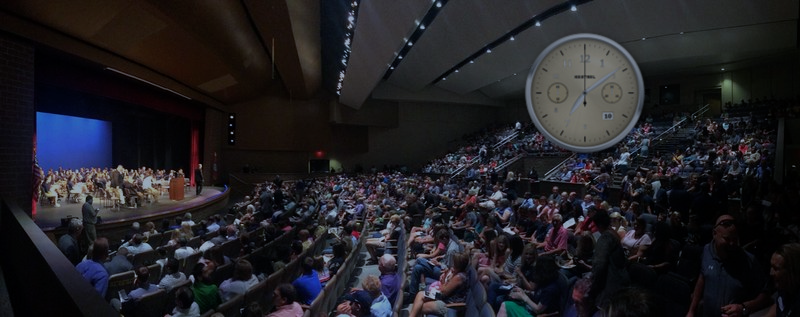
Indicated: **7:09**
